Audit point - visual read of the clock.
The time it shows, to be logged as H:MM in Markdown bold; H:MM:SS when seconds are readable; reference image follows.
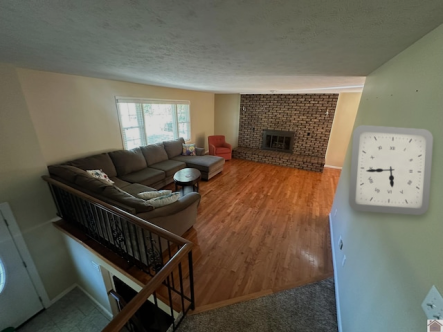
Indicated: **5:44**
